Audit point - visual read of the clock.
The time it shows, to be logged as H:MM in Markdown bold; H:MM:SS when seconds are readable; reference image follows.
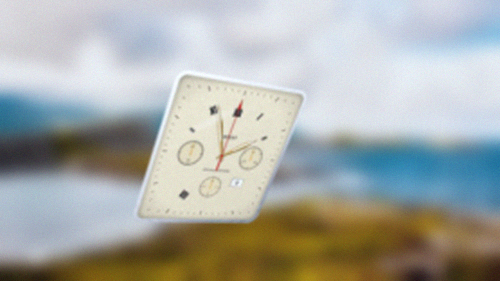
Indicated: **1:56**
